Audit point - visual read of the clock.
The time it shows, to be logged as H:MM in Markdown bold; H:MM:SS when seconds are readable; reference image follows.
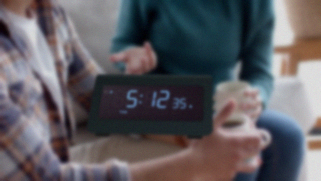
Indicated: **5:12**
